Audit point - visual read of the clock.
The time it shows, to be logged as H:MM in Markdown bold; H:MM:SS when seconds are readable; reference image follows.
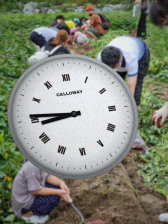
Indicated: **8:46**
